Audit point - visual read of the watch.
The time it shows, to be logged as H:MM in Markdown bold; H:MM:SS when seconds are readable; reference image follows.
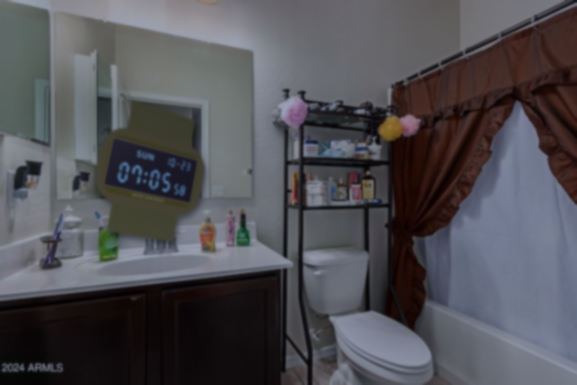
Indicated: **7:05**
